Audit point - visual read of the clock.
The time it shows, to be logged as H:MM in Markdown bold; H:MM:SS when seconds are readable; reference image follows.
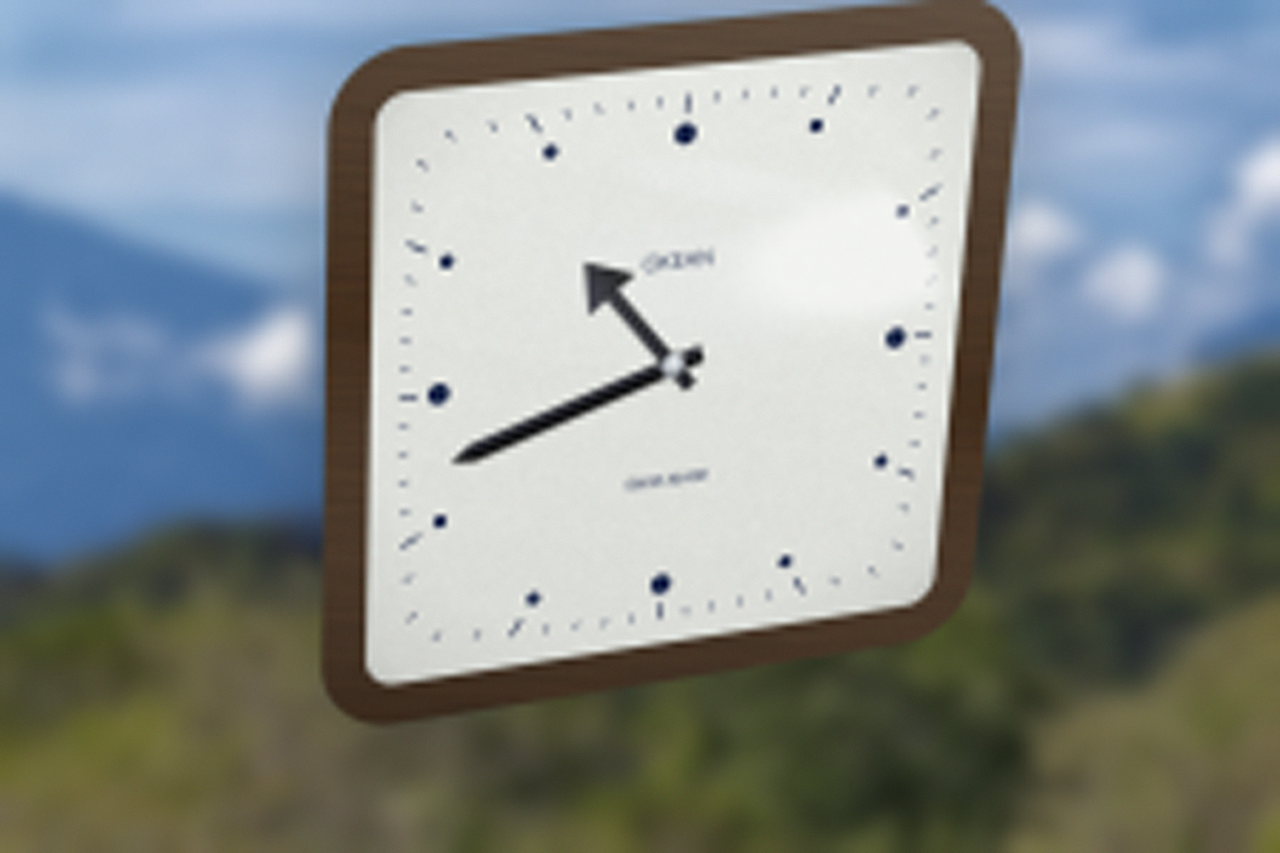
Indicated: **10:42**
